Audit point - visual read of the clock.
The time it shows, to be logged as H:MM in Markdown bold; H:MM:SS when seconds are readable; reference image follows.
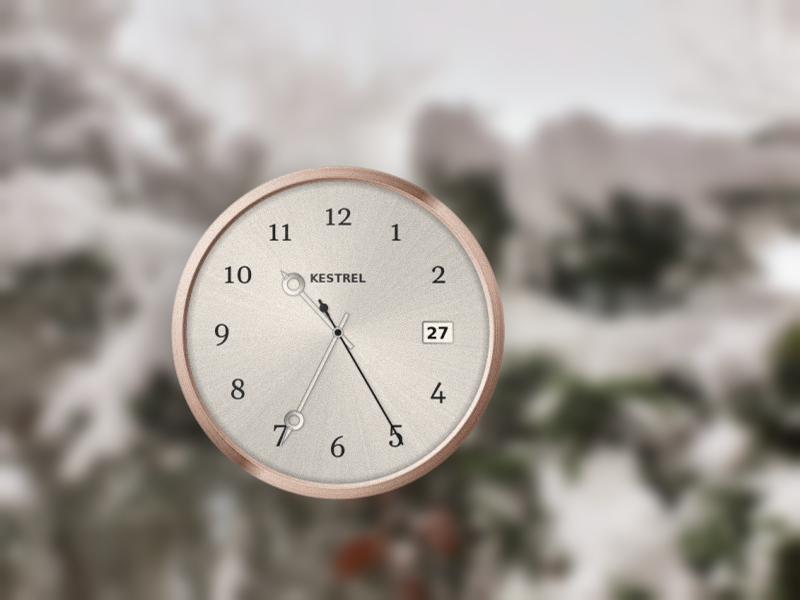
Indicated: **10:34:25**
